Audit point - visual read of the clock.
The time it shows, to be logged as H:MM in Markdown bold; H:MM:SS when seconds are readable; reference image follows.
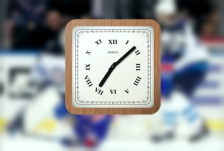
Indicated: **7:08**
